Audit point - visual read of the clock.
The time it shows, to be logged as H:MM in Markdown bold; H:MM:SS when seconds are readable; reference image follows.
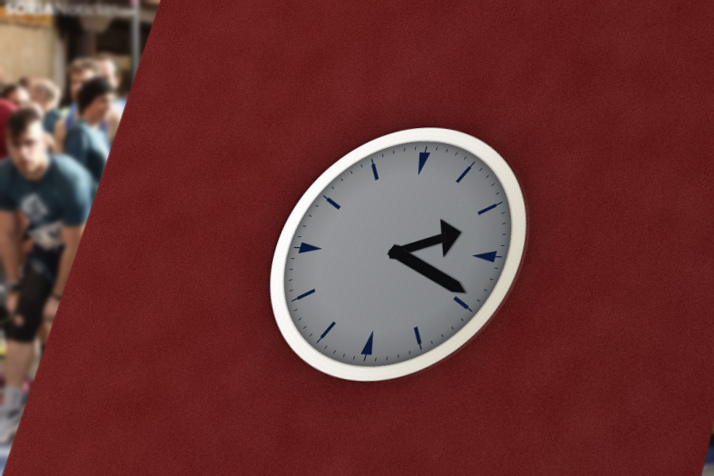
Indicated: **2:19**
